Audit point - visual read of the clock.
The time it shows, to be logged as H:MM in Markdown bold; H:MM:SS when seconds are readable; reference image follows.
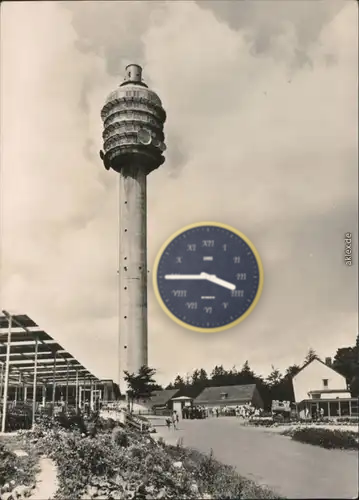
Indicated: **3:45**
